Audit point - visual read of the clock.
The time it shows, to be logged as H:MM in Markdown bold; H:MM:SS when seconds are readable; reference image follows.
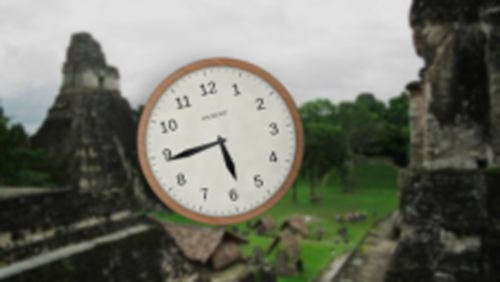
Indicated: **5:44**
